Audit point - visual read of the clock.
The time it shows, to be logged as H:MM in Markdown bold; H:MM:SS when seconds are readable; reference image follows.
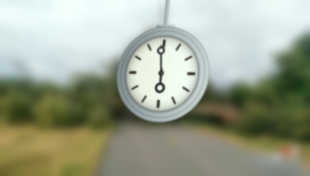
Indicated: **5:59**
